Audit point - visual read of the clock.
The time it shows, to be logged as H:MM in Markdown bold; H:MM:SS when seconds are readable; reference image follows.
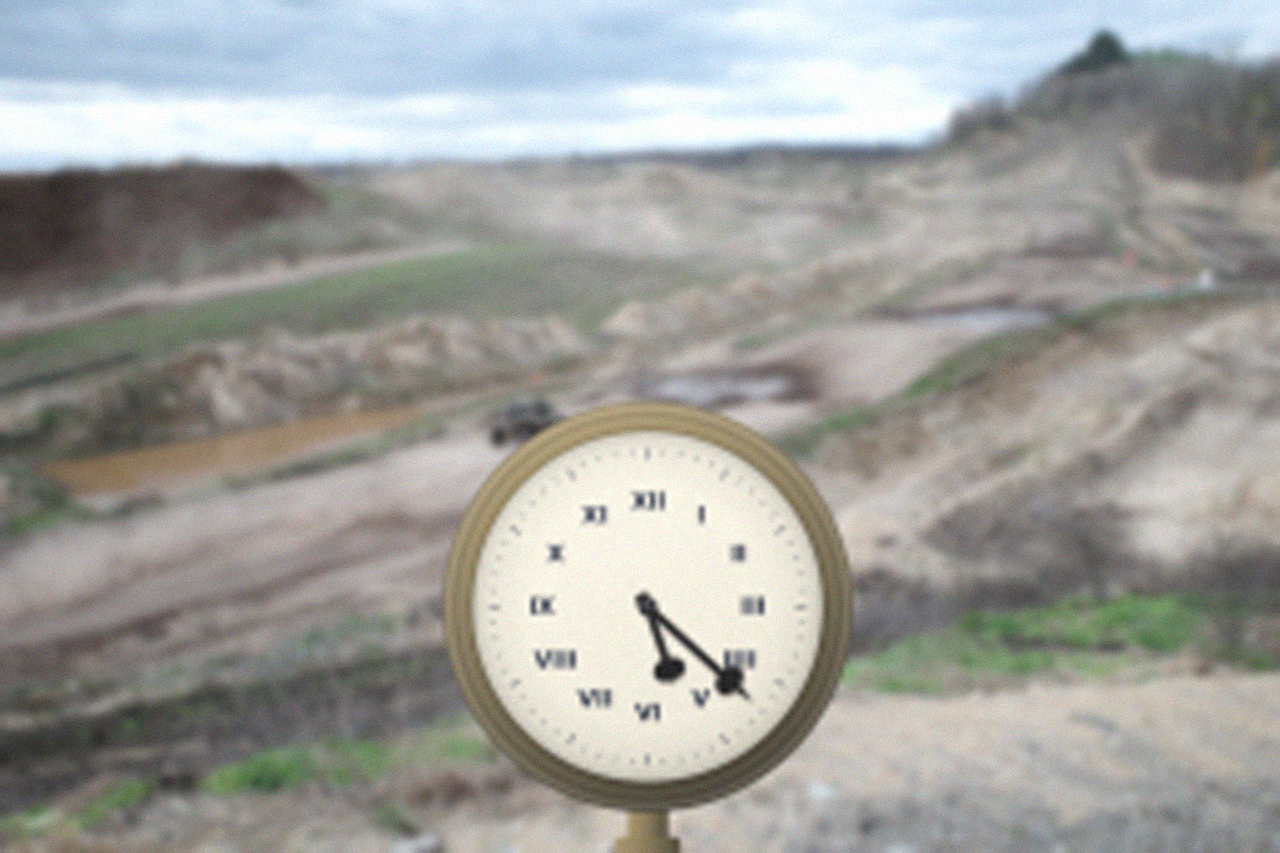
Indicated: **5:22**
